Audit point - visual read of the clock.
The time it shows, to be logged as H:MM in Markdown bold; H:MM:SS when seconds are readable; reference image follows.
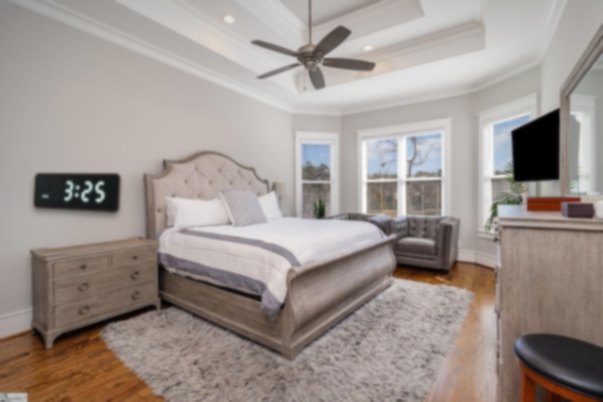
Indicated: **3:25**
